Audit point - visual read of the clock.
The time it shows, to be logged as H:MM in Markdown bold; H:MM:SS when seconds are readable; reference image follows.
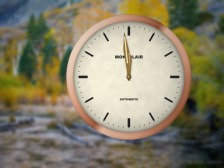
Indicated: **11:59**
